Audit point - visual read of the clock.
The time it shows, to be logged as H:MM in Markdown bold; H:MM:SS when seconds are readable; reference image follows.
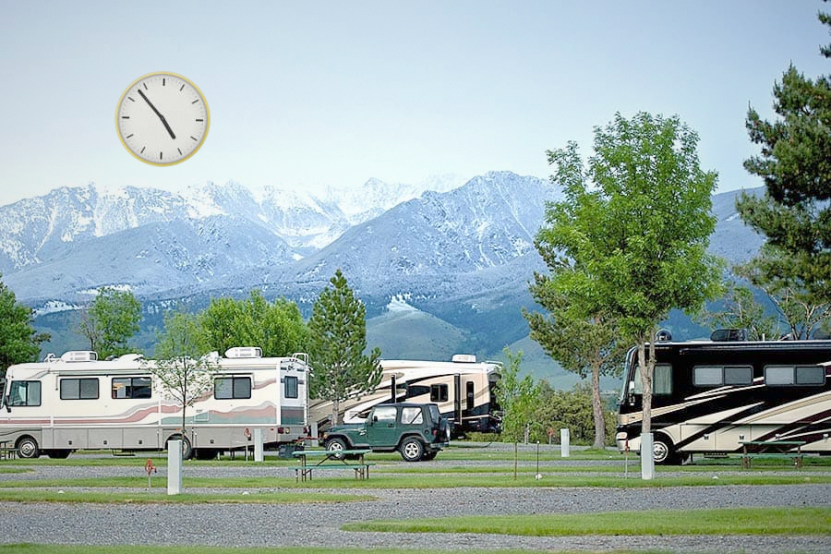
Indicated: **4:53**
